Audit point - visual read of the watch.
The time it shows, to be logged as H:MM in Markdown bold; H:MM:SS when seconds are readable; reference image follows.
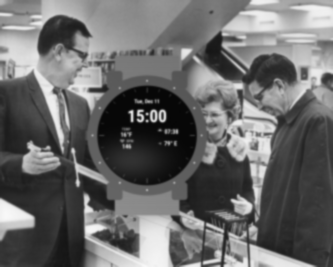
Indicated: **15:00**
